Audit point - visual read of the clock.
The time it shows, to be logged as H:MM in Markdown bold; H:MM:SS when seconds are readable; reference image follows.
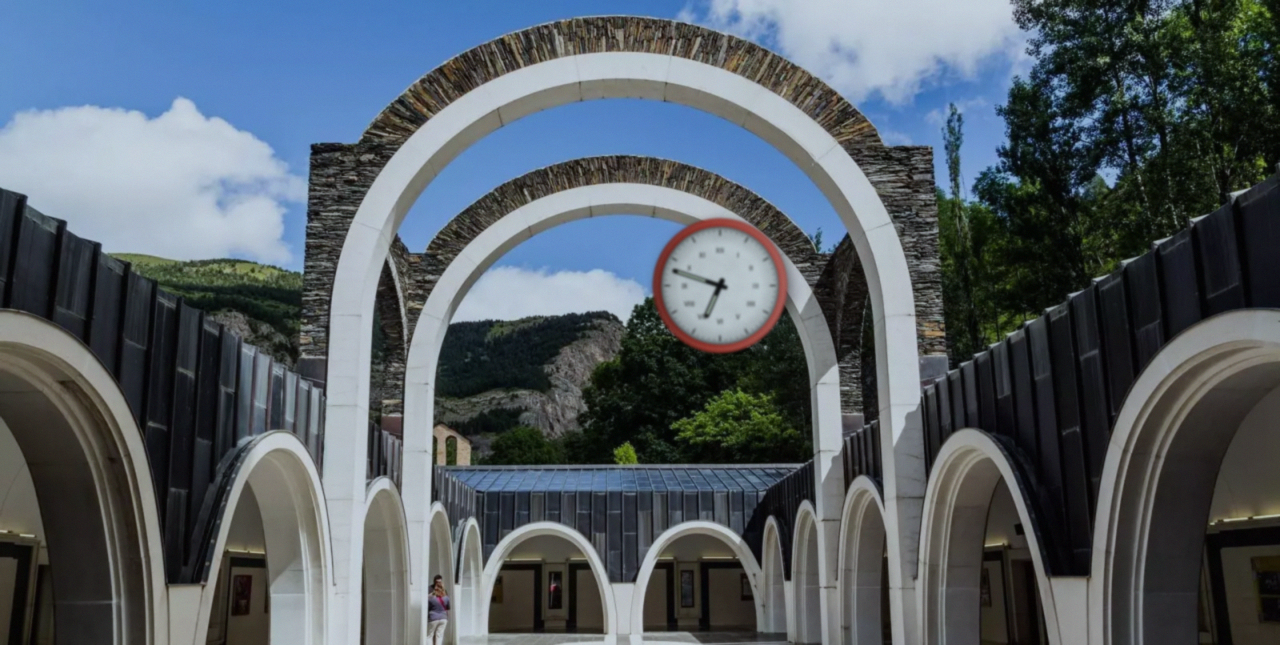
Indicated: **6:48**
